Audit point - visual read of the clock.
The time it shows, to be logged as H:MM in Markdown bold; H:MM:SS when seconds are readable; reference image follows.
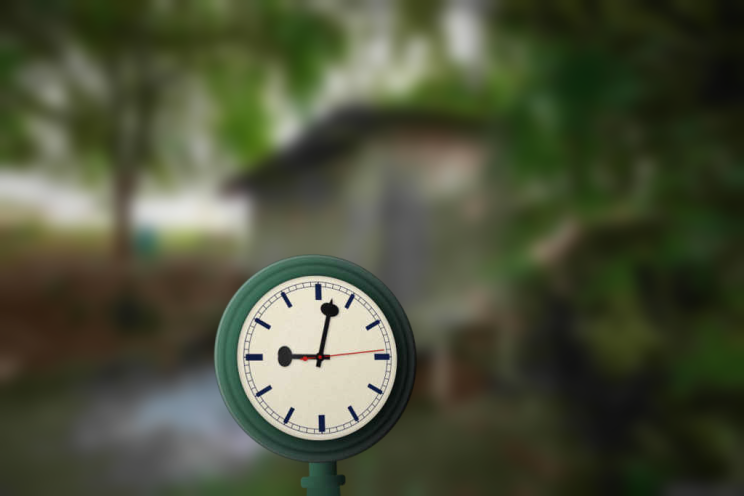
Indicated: **9:02:14**
